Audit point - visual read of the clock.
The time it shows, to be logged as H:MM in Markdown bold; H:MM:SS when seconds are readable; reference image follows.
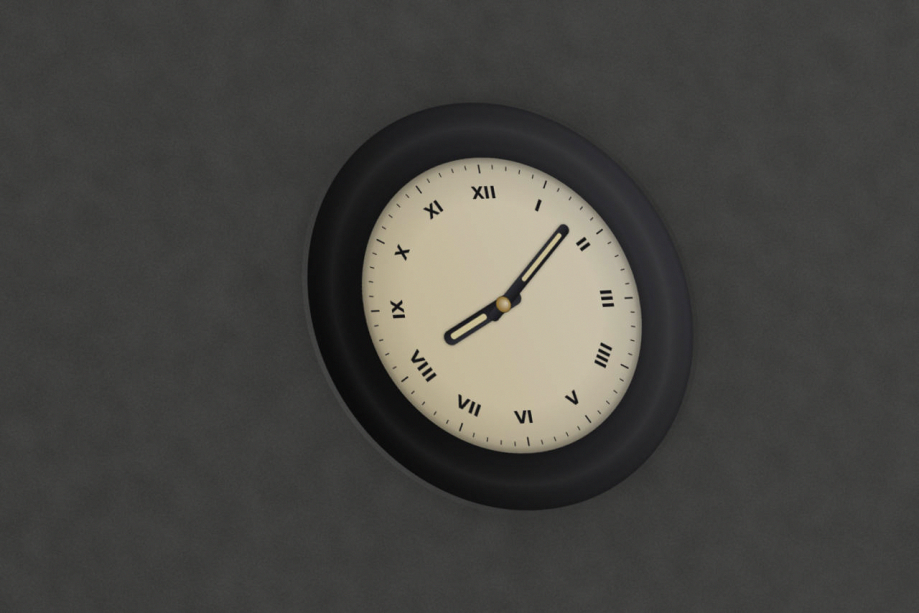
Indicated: **8:08**
